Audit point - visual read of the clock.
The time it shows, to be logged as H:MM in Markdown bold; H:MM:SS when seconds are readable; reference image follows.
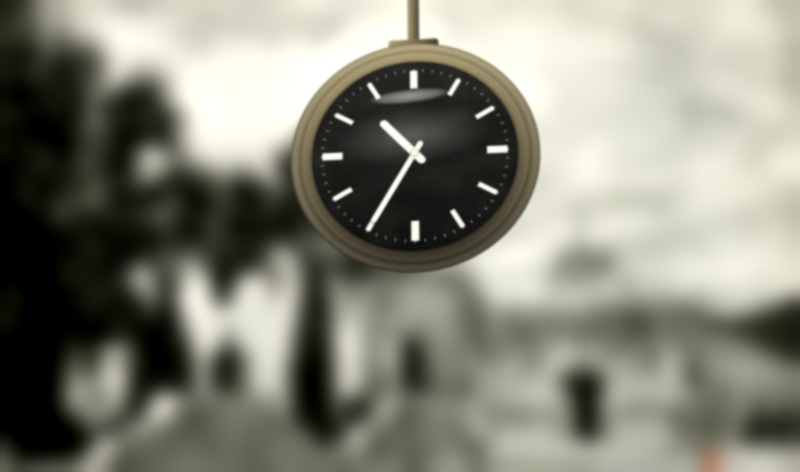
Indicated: **10:35**
